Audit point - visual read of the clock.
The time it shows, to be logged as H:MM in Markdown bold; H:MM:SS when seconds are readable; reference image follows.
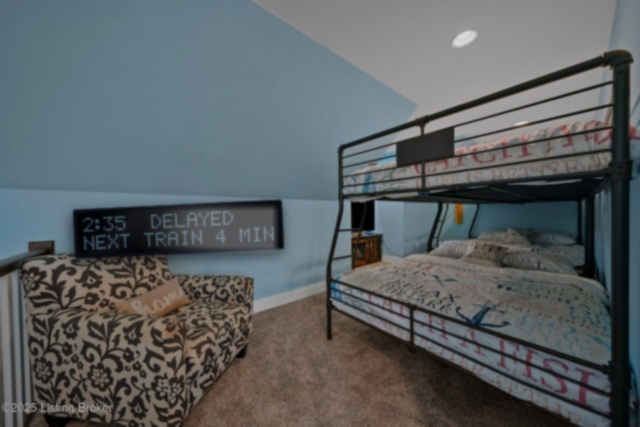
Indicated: **2:35**
